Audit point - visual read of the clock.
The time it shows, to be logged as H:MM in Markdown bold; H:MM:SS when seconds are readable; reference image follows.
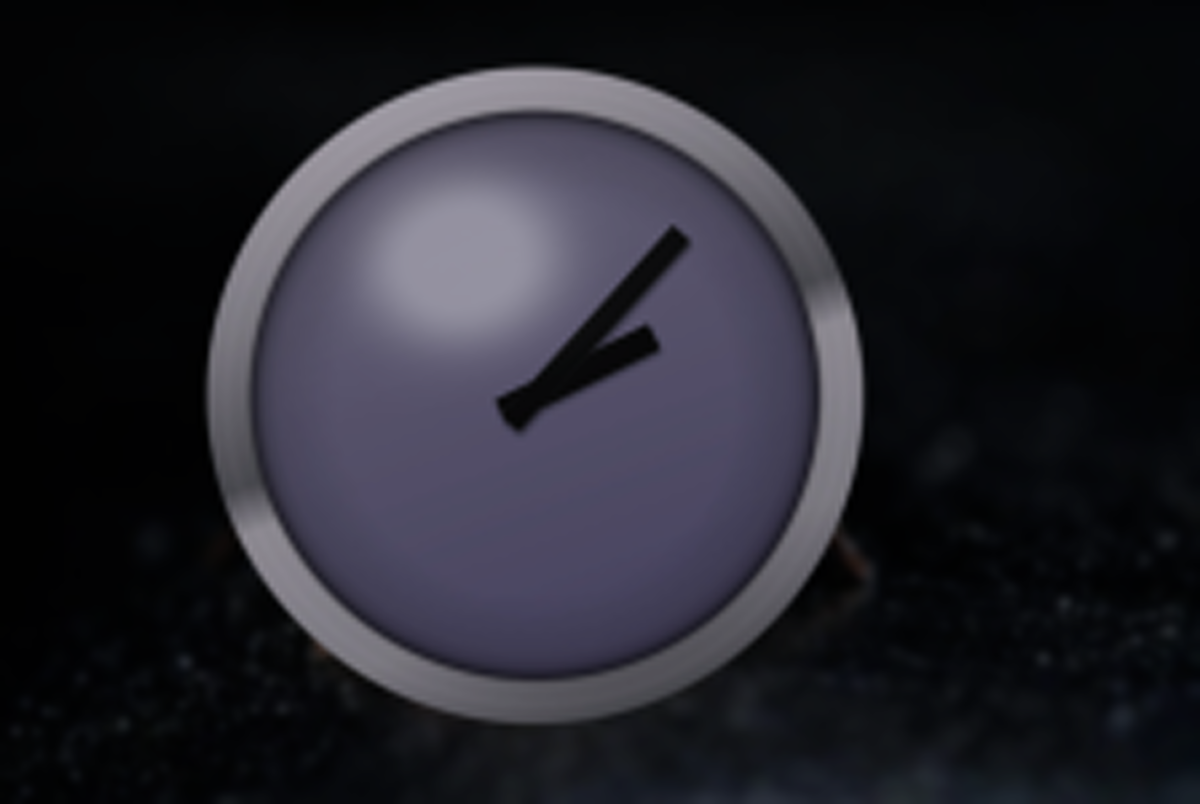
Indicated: **2:07**
